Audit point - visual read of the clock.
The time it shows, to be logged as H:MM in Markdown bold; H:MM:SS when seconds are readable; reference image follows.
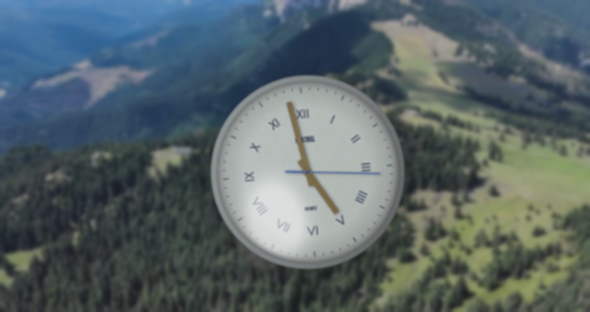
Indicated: **4:58:16**
